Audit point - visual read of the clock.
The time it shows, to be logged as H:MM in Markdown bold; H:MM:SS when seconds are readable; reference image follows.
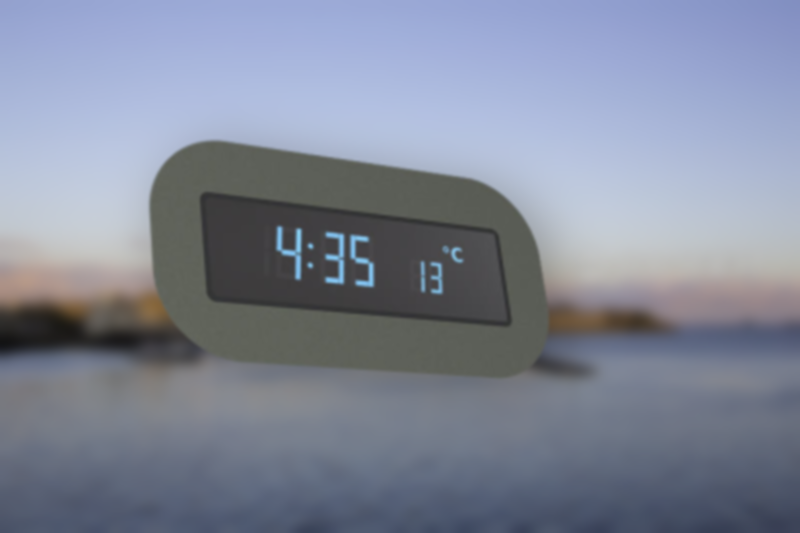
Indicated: **4:35**
